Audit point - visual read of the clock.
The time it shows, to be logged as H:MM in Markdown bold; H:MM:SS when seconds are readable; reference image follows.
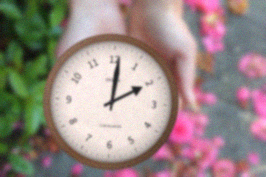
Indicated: **2:01**
